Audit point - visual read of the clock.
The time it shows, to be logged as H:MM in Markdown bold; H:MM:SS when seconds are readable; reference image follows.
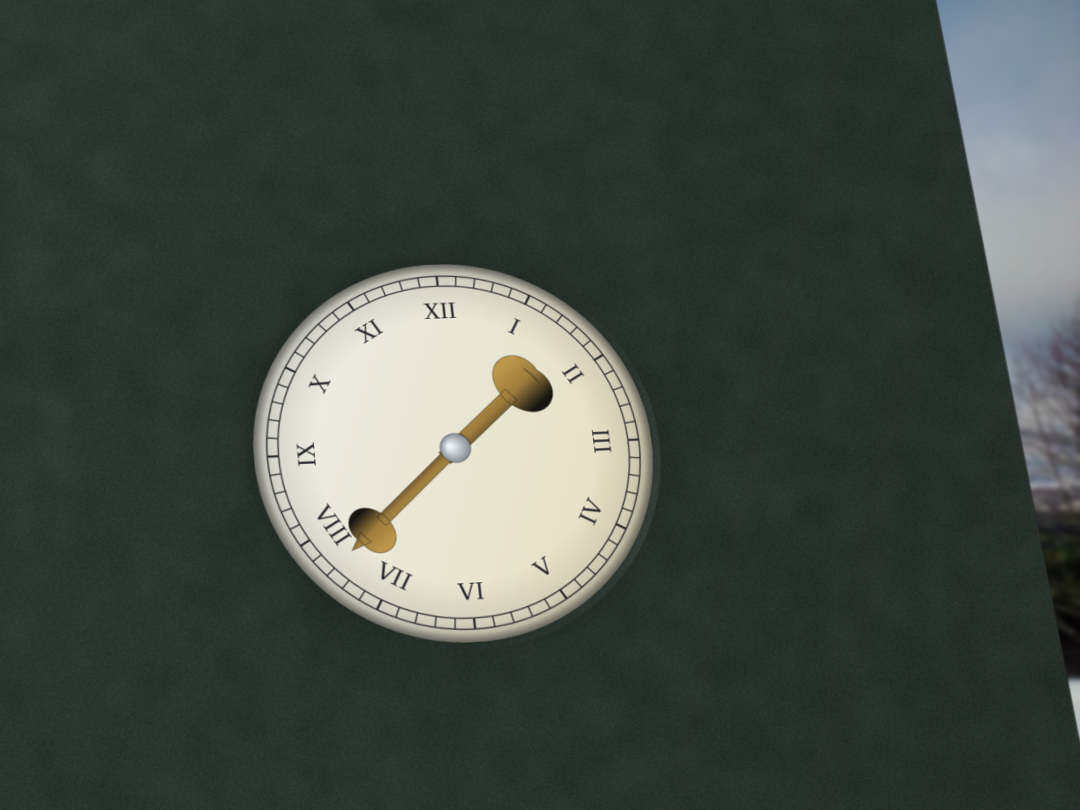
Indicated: **1:38**
